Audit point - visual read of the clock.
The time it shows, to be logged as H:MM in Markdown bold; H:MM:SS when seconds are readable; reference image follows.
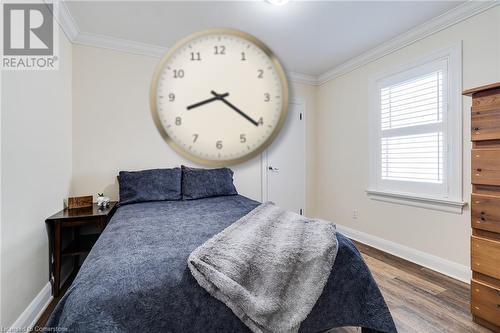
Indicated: **8:21**
